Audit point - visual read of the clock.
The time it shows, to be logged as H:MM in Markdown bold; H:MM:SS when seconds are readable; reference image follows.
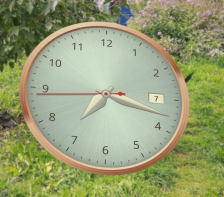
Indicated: **7:17:44**
